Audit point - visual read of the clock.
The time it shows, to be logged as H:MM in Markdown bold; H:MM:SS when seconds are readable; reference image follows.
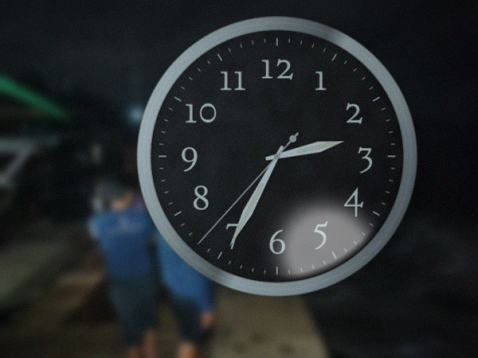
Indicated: **2:34:37**
